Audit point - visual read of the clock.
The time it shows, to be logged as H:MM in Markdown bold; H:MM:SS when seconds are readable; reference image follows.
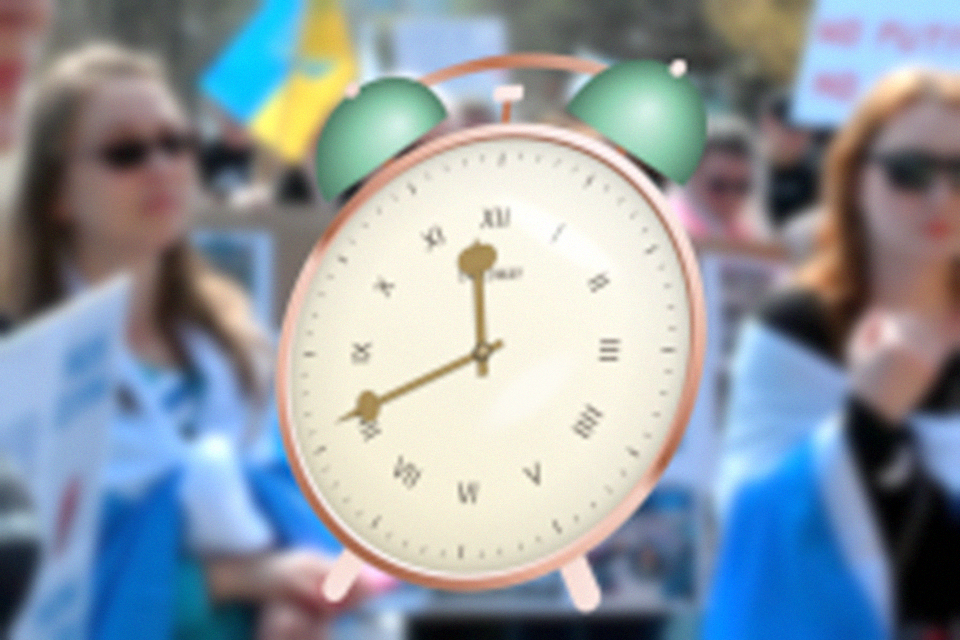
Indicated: **11:41**
